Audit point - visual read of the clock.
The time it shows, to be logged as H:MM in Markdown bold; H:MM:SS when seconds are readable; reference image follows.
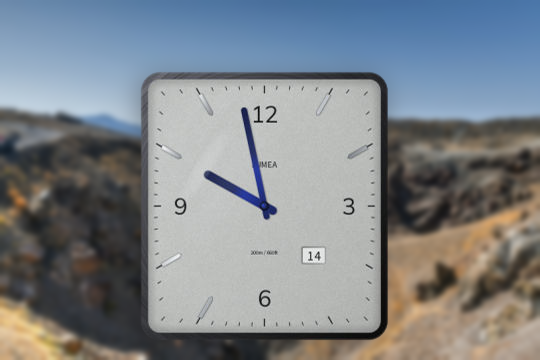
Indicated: **9:58**
